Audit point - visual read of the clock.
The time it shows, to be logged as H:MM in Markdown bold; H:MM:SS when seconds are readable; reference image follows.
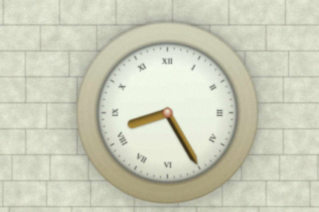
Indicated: **8:25**
